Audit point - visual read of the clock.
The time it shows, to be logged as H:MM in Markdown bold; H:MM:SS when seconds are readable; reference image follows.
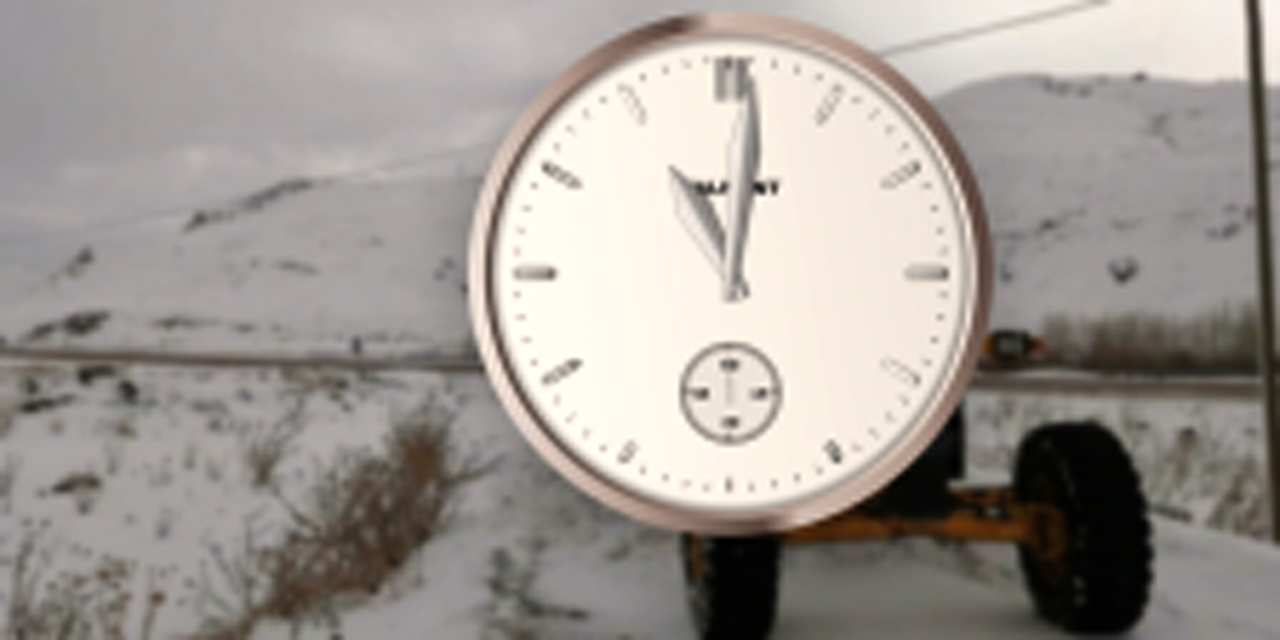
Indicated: **11:01**
